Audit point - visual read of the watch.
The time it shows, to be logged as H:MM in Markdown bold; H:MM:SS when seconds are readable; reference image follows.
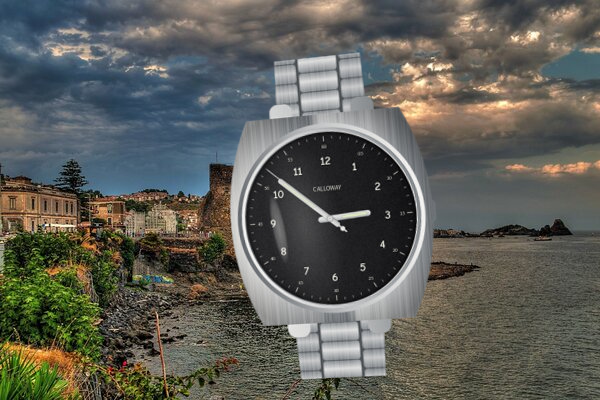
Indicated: **2:51:52**
